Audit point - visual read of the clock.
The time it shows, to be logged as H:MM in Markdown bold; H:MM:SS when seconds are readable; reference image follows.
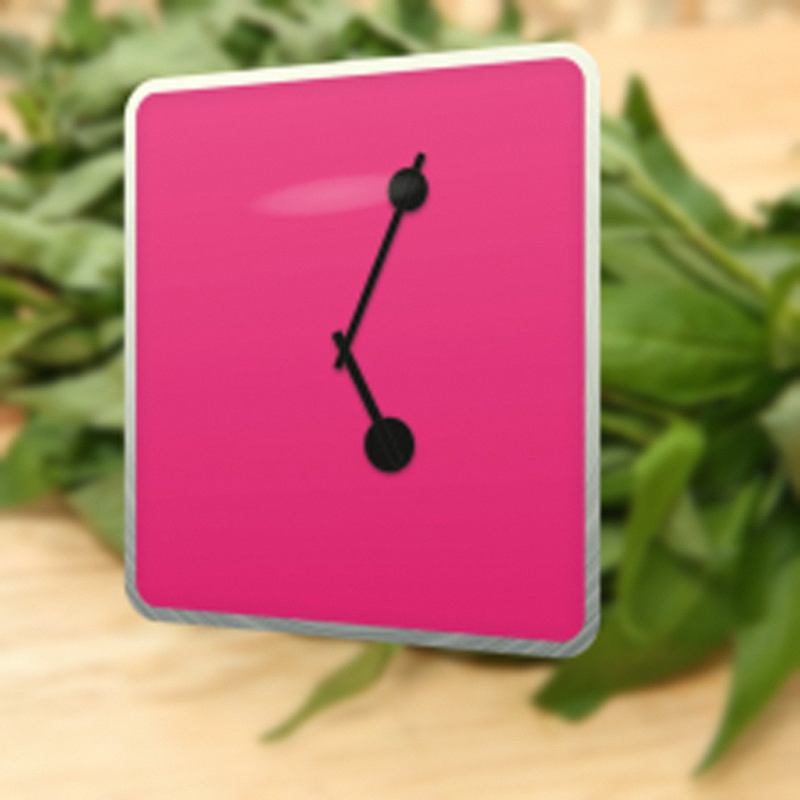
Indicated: **5:04**
